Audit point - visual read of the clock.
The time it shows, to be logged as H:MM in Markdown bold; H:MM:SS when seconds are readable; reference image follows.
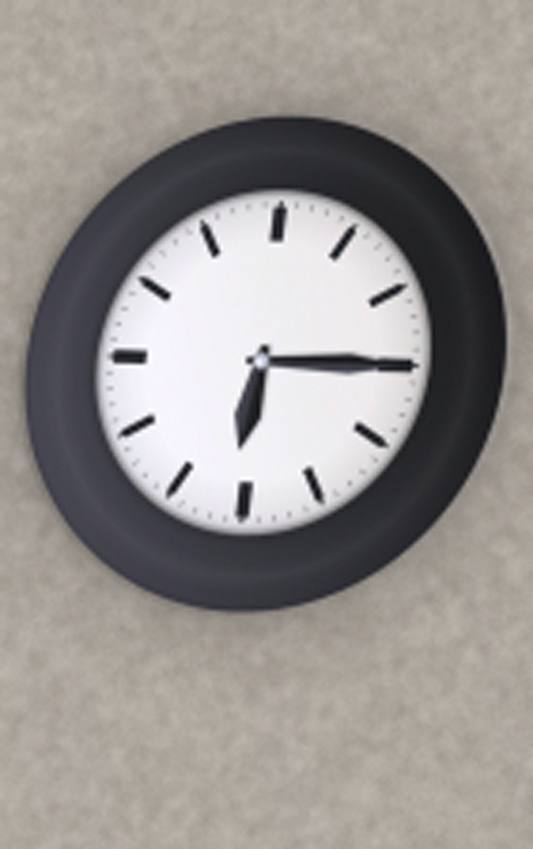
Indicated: **6:15**
